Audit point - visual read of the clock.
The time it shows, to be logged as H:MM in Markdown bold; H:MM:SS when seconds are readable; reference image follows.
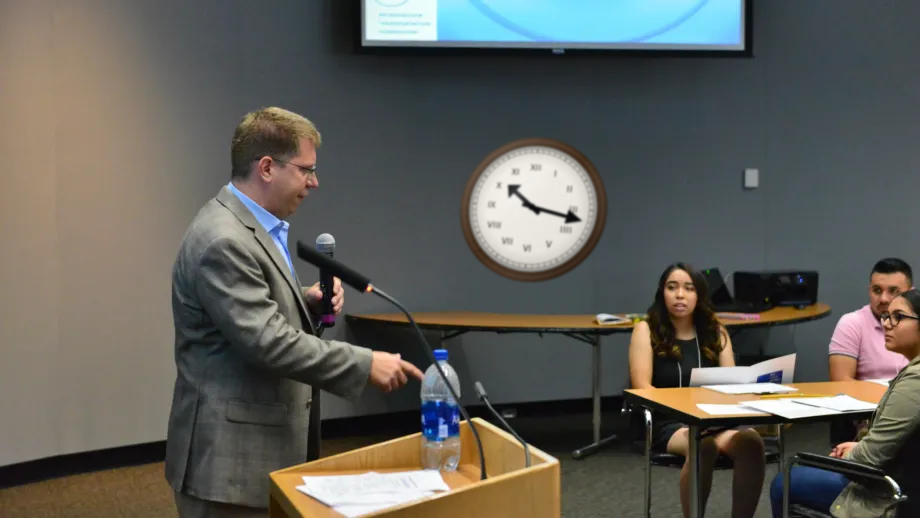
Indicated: **10:17**
